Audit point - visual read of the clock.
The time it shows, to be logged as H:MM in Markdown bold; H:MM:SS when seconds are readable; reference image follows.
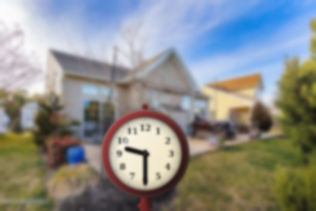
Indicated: **9:30**
